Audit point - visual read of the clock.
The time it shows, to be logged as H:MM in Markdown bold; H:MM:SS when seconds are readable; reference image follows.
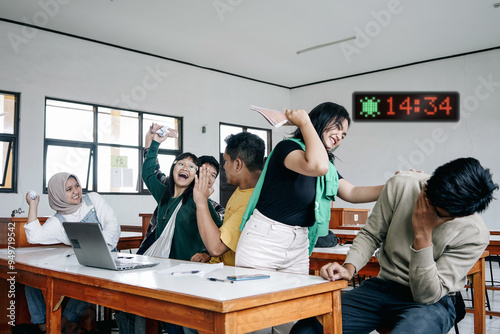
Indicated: **14:34**
